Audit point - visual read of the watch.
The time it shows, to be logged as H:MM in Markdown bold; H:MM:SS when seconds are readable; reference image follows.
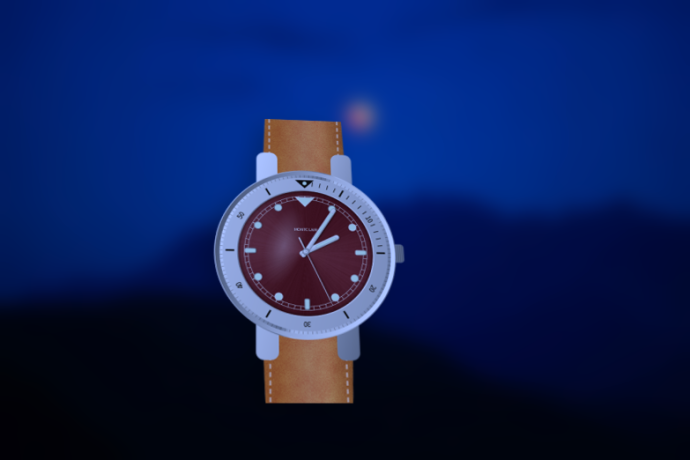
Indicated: **2:05:26**
